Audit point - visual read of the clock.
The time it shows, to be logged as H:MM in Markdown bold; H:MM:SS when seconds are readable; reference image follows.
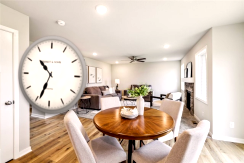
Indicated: **10:34**
